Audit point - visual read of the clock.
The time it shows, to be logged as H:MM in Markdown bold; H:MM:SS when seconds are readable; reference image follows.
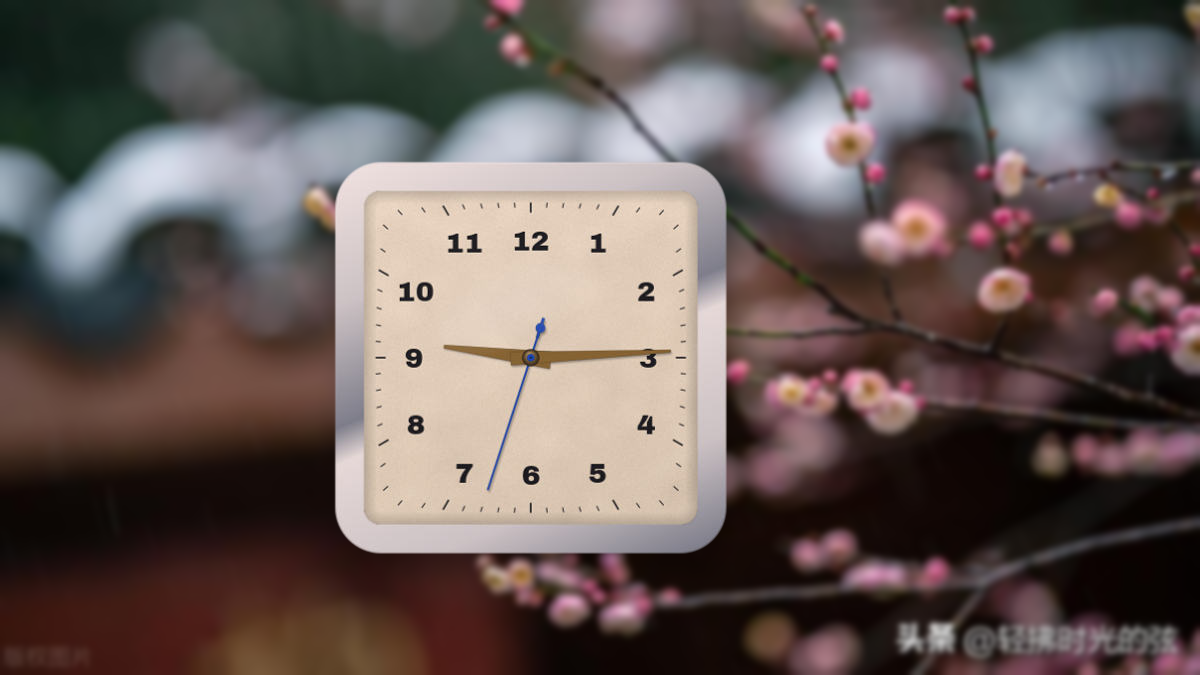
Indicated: **9:14:33**
